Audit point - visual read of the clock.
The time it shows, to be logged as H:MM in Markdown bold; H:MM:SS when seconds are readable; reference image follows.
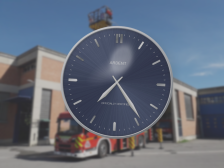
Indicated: **7:24**
